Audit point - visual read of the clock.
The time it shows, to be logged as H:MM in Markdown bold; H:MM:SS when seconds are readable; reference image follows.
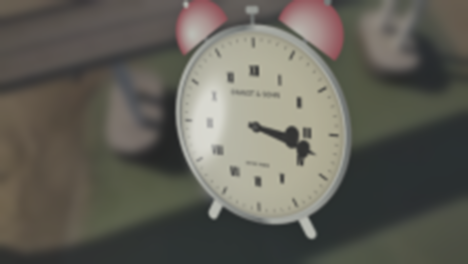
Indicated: **3:18**
